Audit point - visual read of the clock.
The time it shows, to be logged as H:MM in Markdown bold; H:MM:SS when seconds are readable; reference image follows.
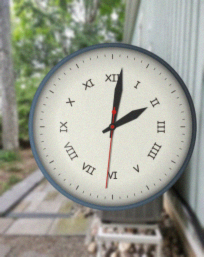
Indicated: **2:01:31**
